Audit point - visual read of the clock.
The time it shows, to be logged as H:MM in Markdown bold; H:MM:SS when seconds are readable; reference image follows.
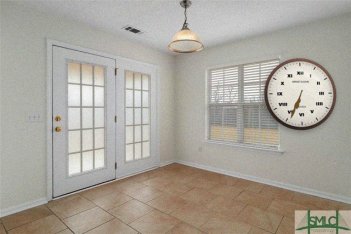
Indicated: **6:34**
